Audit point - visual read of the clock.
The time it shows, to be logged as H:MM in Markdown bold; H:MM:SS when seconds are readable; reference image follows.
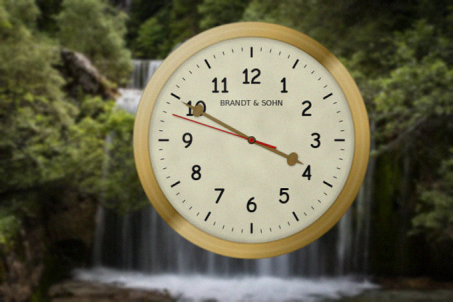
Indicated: **3:49:48**
